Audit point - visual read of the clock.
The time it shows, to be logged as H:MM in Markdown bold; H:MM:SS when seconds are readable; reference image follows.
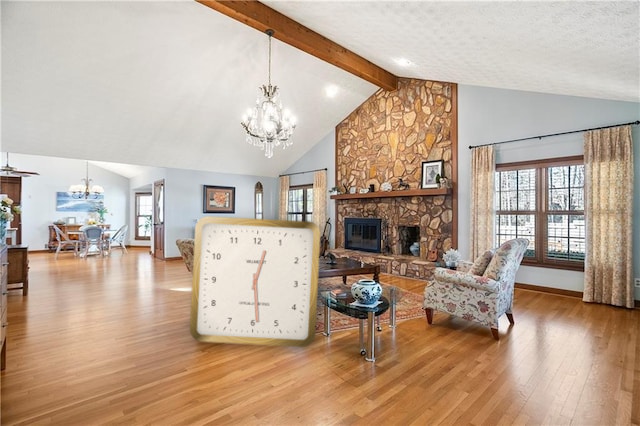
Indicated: **12:29**
